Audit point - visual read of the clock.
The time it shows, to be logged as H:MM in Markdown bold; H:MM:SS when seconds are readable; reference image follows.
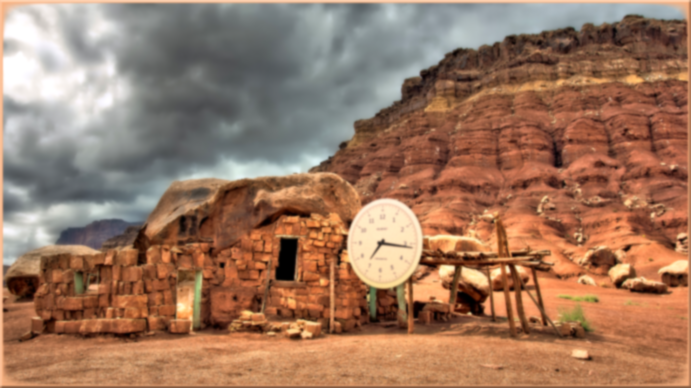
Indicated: **7:16**
